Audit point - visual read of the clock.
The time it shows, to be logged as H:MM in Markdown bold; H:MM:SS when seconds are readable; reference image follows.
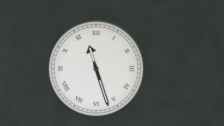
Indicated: **11:27**
